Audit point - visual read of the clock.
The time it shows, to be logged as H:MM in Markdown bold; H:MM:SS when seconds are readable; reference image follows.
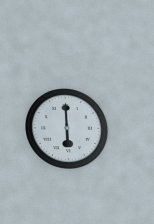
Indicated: **6:00**
